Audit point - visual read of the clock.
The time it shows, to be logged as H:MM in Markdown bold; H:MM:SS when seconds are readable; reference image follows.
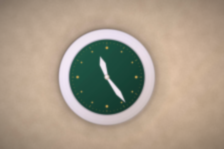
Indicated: **11:24**
